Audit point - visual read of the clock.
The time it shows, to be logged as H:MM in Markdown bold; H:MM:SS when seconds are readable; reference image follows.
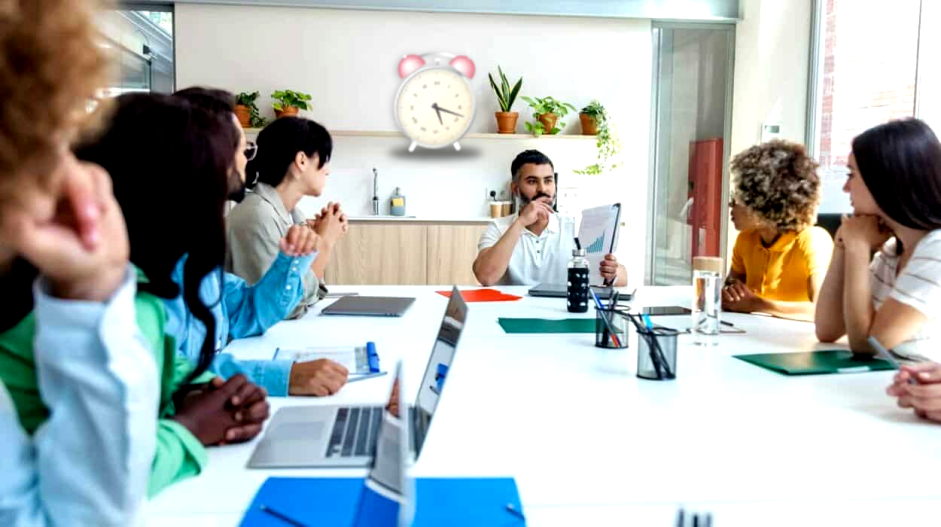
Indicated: **5:18**
